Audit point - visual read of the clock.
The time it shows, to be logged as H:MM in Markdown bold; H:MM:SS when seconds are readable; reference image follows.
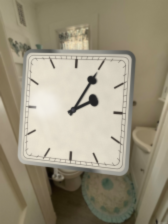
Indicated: **2:05**
